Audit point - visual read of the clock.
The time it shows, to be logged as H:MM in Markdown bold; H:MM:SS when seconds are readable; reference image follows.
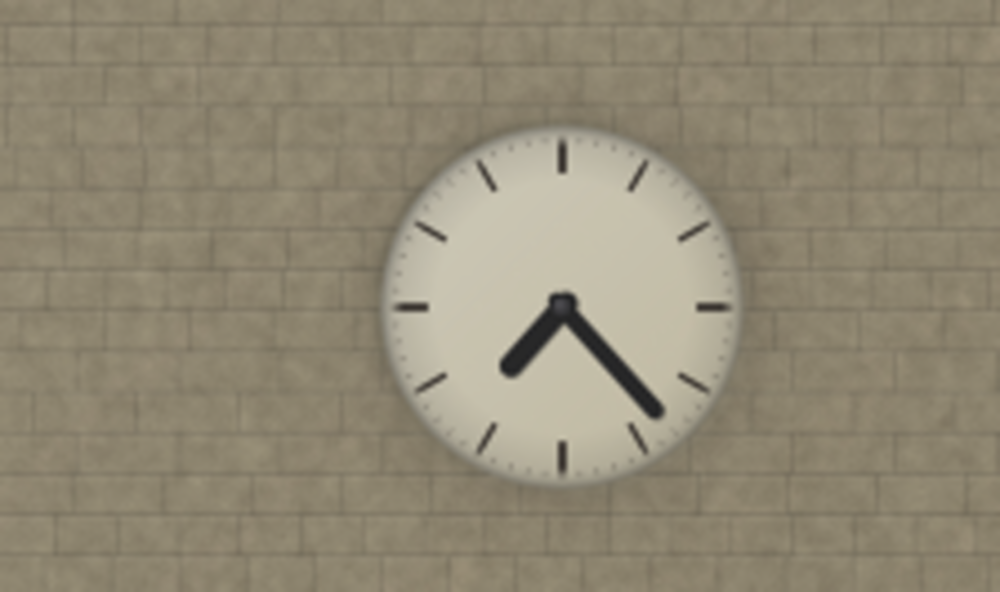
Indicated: **7:23**
